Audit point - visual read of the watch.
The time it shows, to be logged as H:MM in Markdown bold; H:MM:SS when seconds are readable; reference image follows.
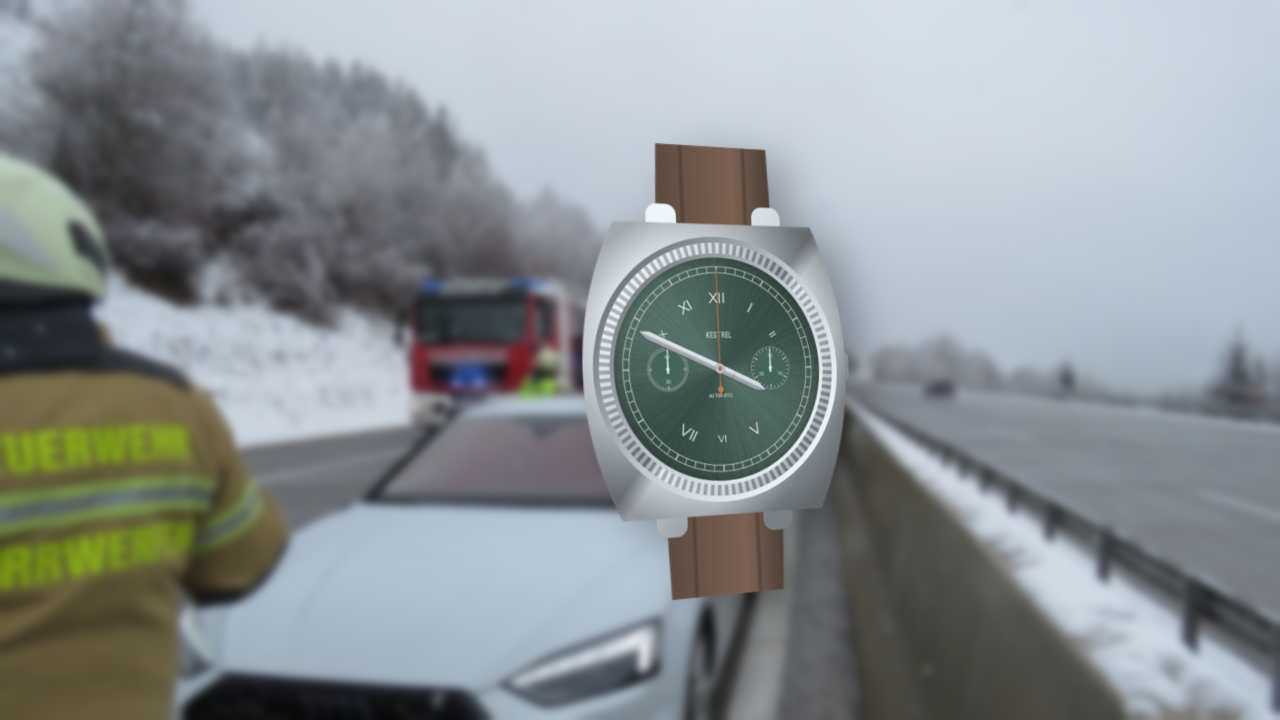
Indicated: **3:49**
